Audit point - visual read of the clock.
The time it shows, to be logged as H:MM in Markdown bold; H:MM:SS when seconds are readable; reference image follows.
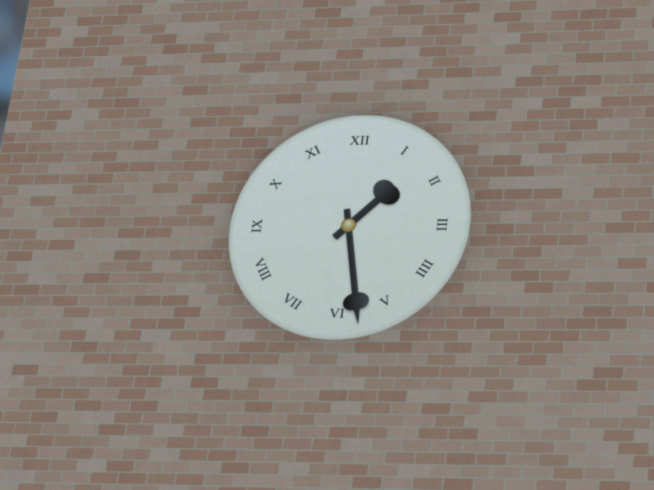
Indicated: **1:28**
